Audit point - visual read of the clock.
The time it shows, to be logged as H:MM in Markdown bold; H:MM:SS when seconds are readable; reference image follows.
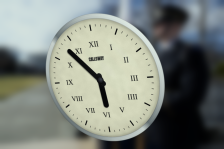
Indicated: **5:53**
